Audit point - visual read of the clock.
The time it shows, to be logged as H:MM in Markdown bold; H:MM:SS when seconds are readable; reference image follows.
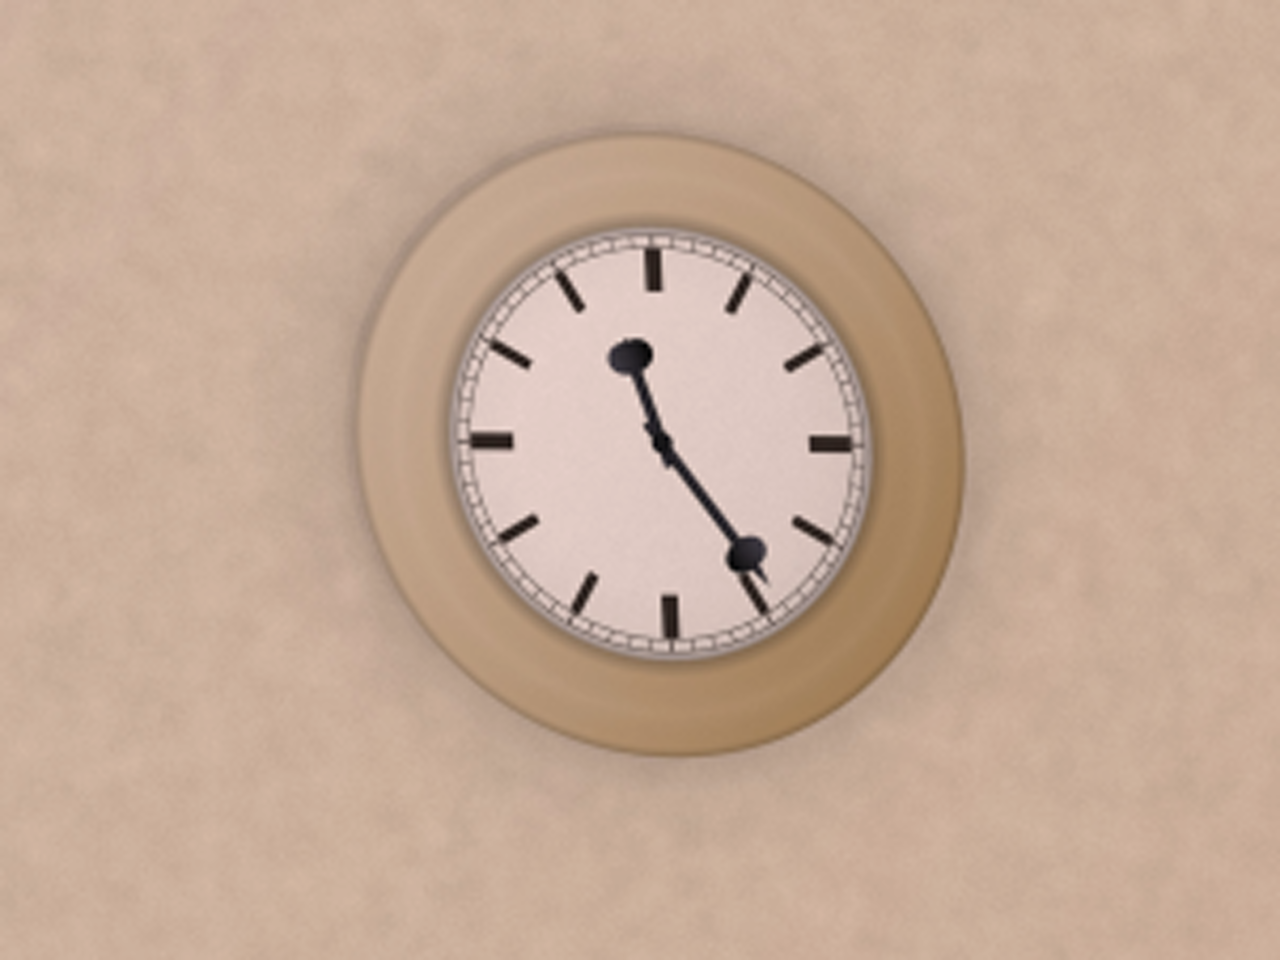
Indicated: **11:24**
